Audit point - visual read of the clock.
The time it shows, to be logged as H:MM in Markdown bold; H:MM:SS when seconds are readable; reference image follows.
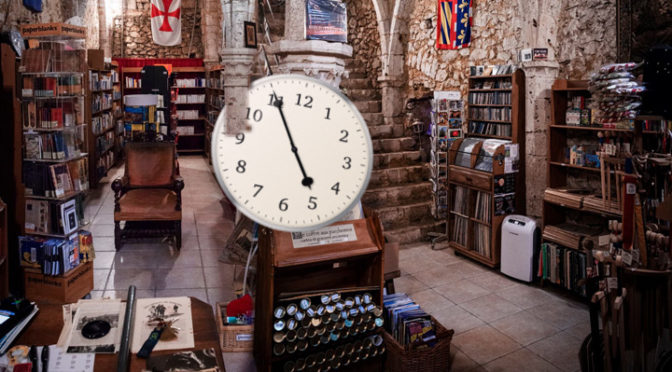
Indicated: **4:55**
